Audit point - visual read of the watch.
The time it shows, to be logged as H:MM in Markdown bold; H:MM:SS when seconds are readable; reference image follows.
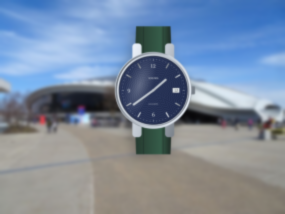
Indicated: **1:39**
